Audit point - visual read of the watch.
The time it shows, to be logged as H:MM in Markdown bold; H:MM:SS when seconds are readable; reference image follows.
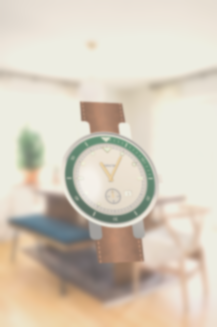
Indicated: **11:05**
